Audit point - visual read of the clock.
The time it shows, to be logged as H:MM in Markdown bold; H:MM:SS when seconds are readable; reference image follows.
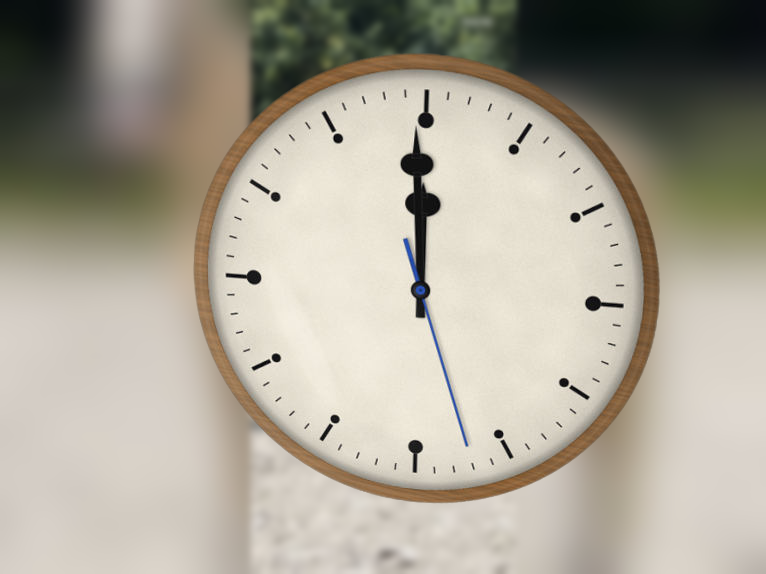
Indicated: **11:59:27**
